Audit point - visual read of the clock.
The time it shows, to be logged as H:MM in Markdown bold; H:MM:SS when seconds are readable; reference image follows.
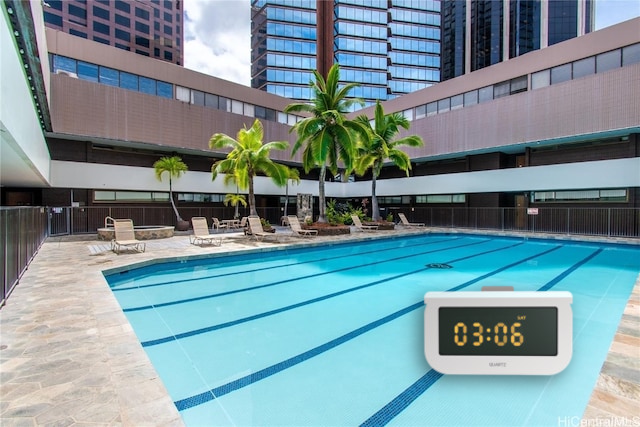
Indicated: **3:06**
